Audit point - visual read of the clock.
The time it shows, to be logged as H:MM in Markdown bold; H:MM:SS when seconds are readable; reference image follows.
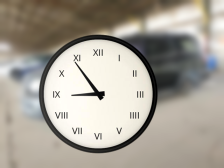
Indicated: **8:54**
